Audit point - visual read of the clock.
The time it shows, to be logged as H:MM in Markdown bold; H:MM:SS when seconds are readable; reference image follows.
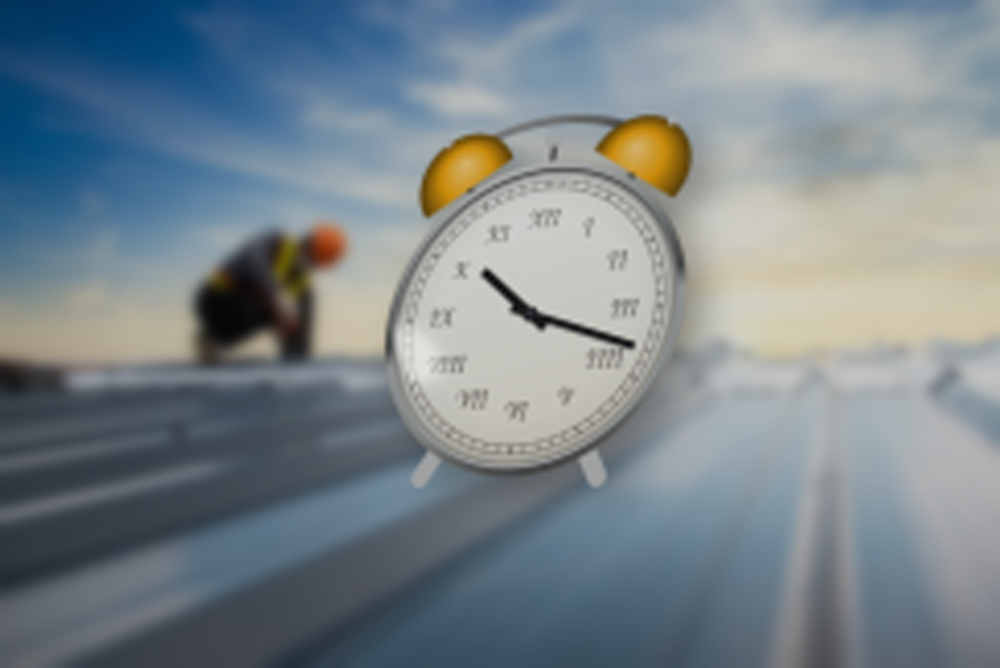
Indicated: **10:18**
